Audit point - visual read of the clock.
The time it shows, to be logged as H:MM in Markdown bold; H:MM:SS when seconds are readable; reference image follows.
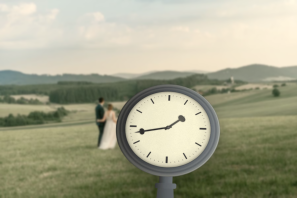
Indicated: **1:43**
